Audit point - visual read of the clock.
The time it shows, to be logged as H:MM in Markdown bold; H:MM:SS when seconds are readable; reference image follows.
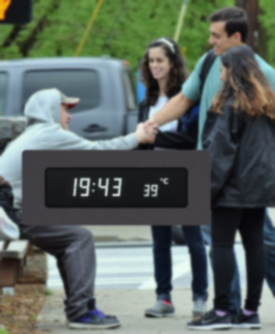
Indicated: **19:43**
